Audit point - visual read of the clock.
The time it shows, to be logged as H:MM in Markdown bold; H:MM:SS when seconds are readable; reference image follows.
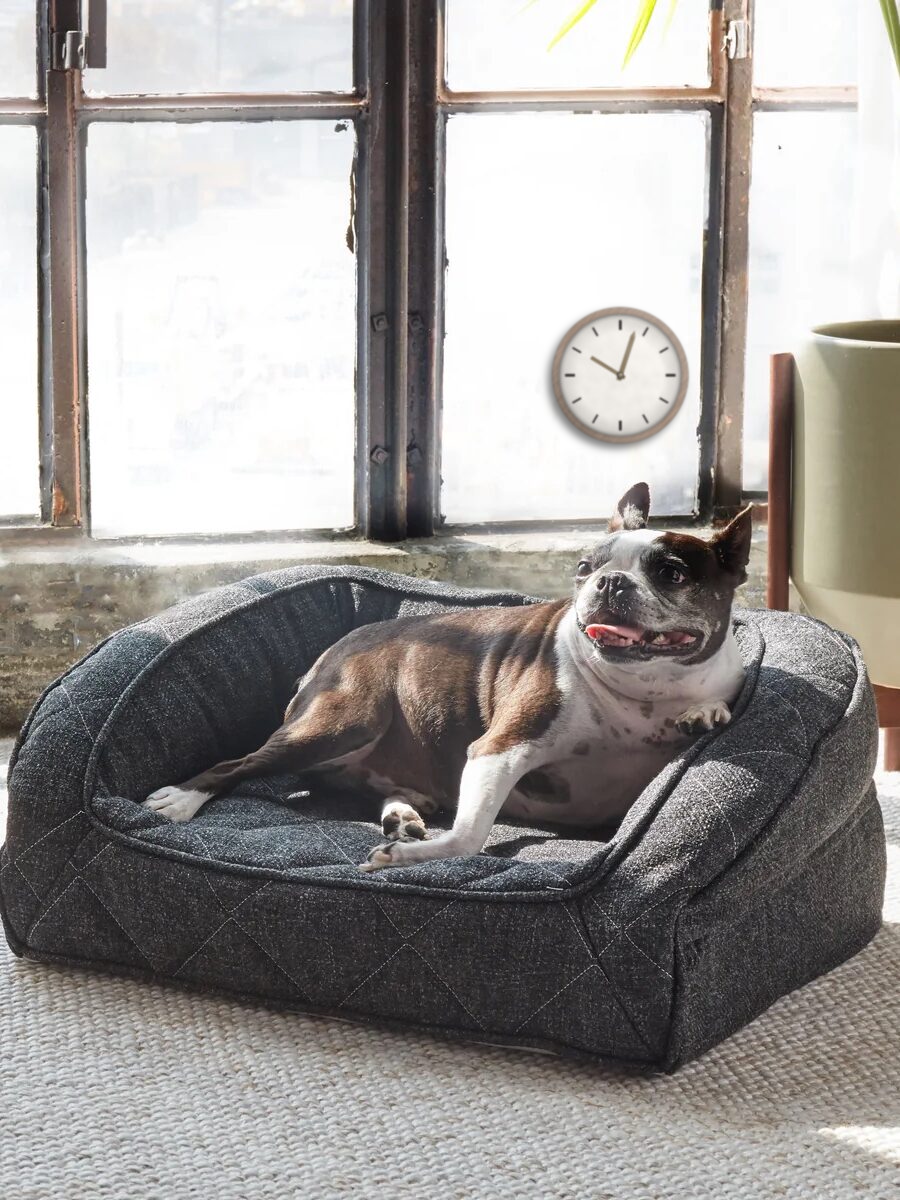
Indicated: **10:03**
